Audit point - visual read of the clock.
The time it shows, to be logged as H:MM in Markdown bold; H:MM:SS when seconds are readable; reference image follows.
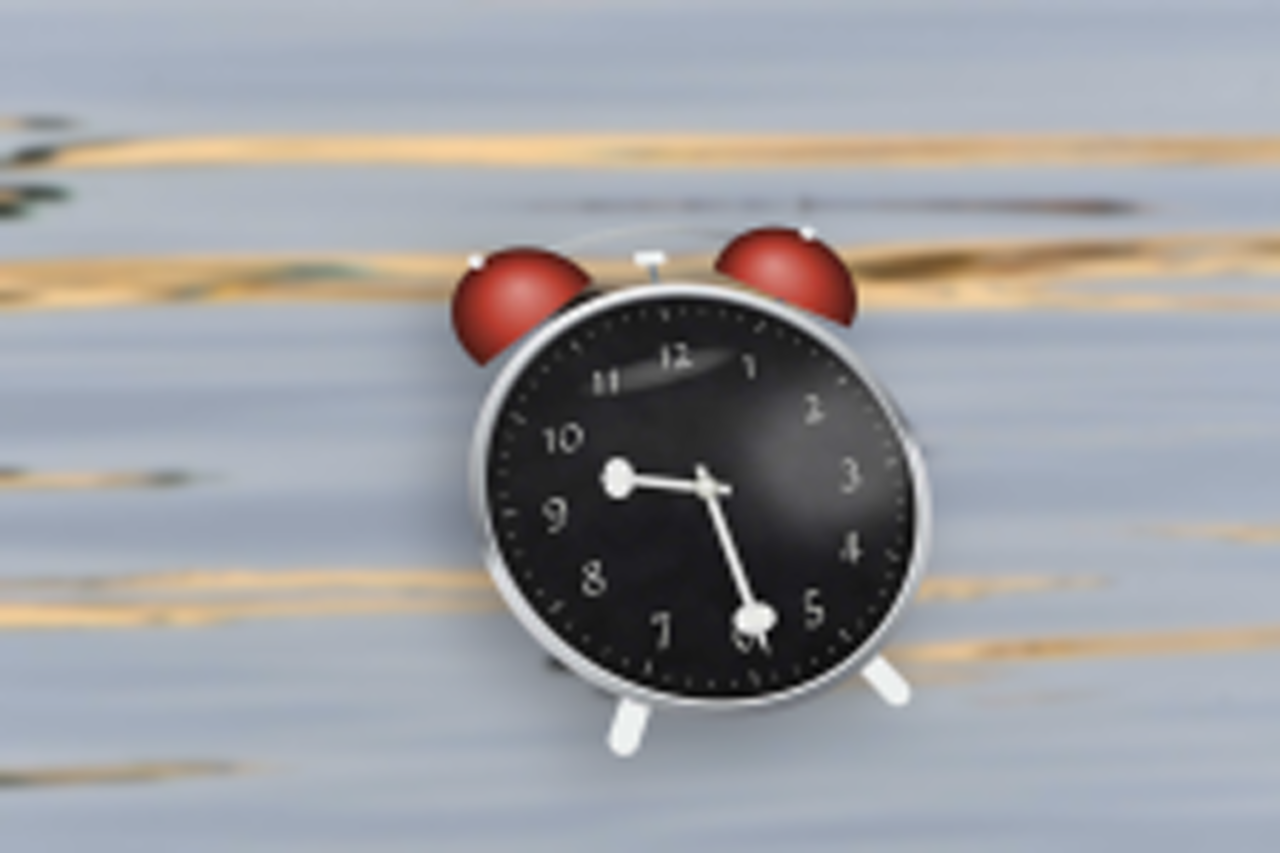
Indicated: **9:29**
